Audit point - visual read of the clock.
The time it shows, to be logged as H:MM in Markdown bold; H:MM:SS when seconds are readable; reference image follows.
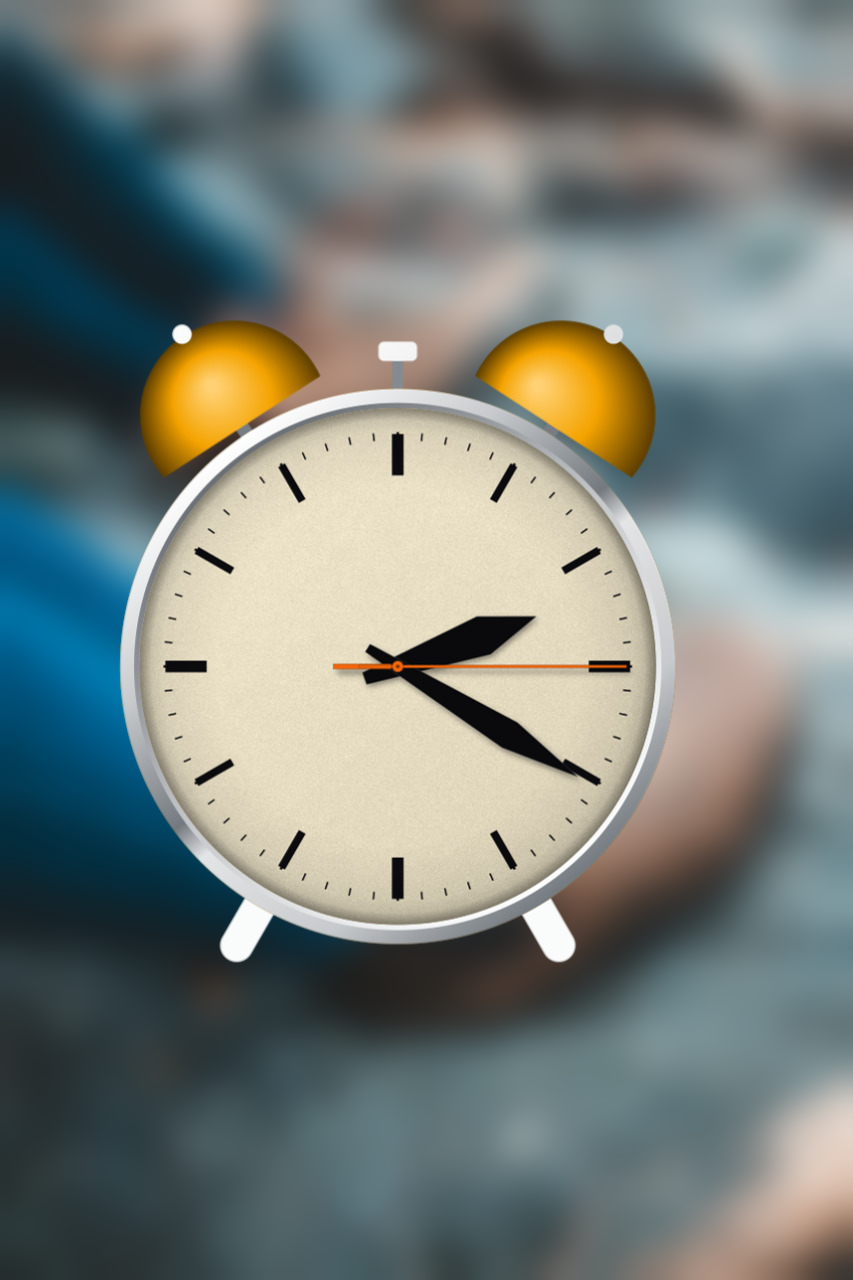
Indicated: **2:20:15**
